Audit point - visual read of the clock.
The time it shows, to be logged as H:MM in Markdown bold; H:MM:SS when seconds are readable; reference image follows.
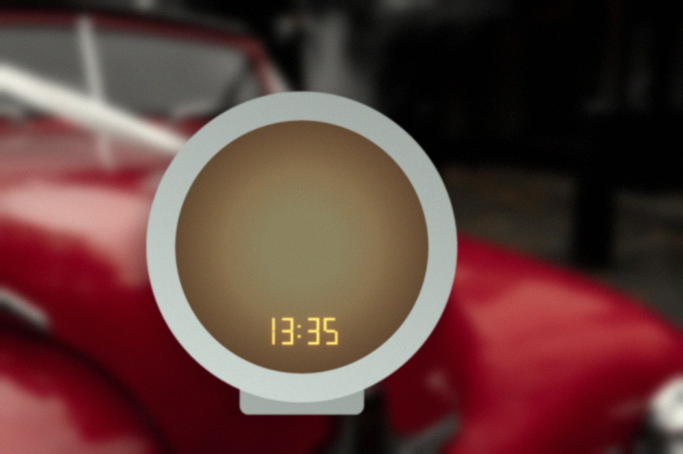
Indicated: **13:35**
